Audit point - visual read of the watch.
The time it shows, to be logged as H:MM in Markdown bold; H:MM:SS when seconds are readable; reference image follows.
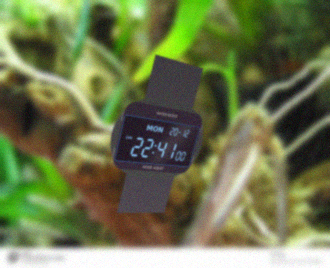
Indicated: **22:41**
